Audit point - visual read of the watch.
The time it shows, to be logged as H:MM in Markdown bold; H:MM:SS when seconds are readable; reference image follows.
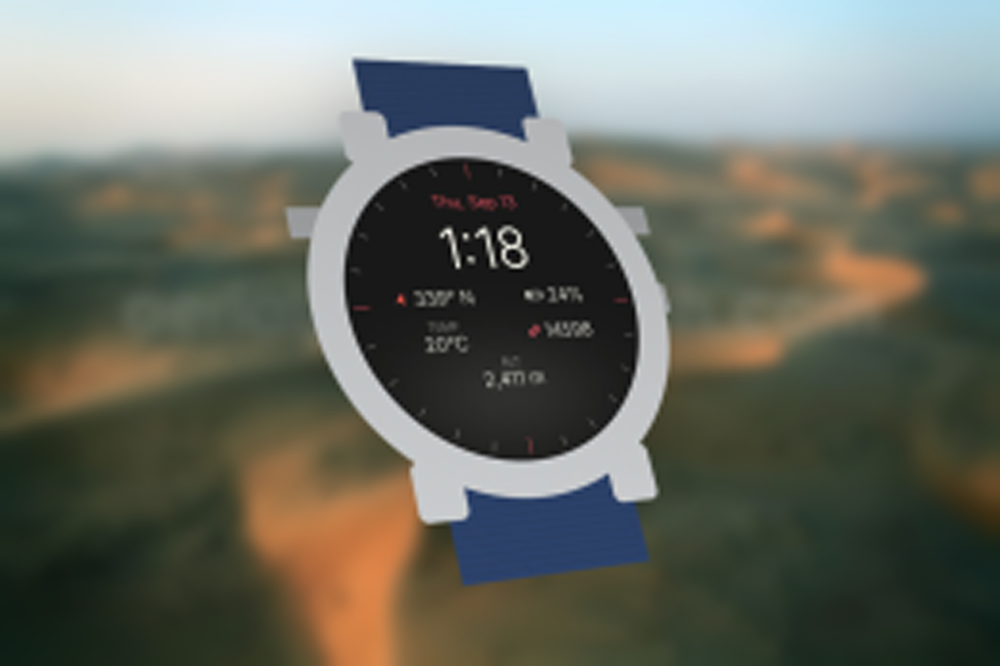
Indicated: **1:18**
